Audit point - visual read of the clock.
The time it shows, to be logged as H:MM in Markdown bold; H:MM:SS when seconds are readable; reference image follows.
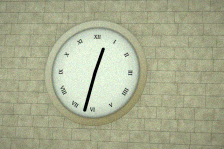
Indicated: **12:32**
